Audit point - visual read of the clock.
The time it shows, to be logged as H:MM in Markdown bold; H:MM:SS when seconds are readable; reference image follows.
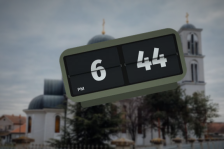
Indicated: **6:44**
